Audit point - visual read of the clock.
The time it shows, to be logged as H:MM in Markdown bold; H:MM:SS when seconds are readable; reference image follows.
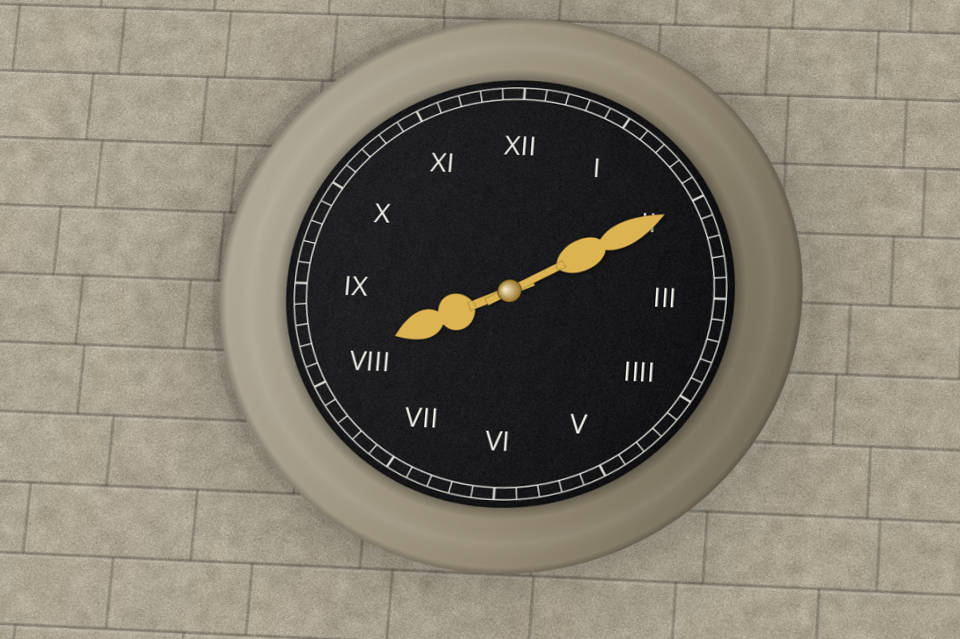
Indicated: **8:10**
